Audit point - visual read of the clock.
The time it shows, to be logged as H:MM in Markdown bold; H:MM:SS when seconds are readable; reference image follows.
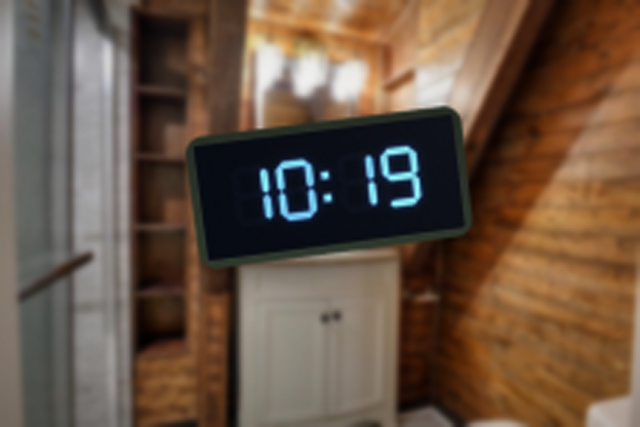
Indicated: **10:19**
